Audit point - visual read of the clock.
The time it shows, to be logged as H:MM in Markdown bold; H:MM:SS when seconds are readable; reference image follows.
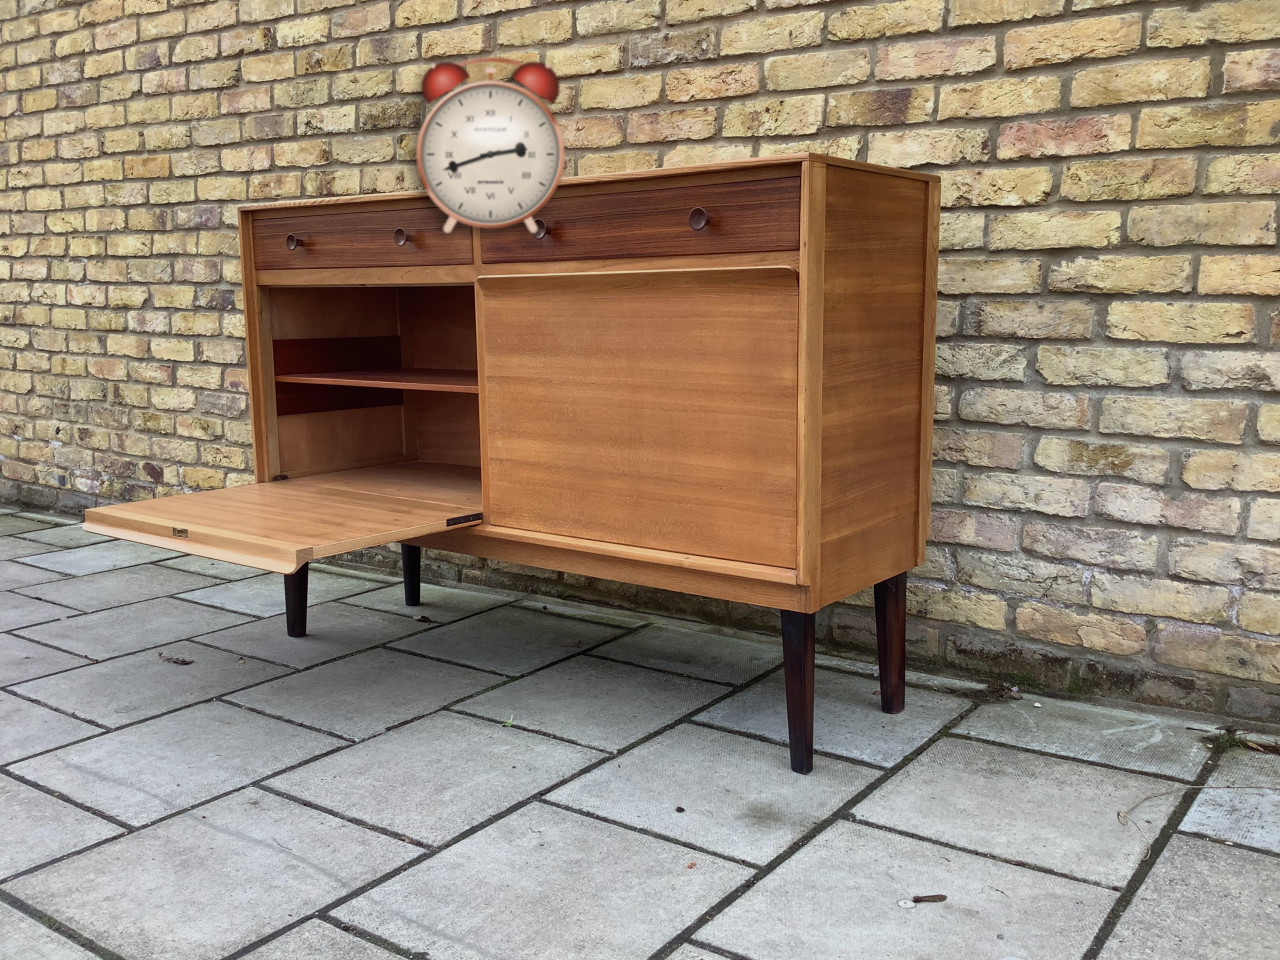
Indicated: **2:42**
